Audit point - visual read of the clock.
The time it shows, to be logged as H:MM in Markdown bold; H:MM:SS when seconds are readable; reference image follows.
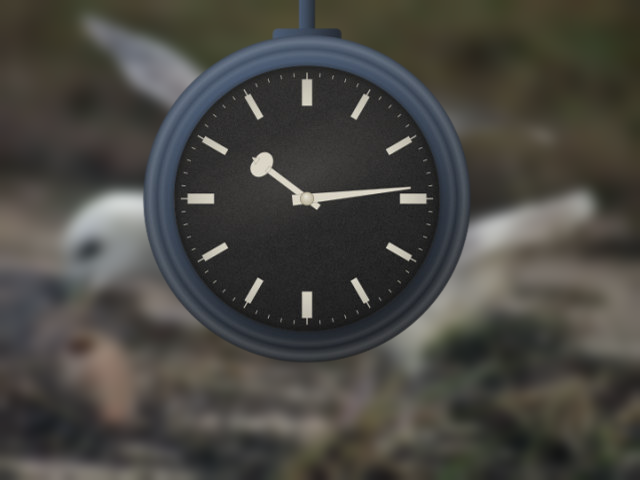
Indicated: **10:14**
